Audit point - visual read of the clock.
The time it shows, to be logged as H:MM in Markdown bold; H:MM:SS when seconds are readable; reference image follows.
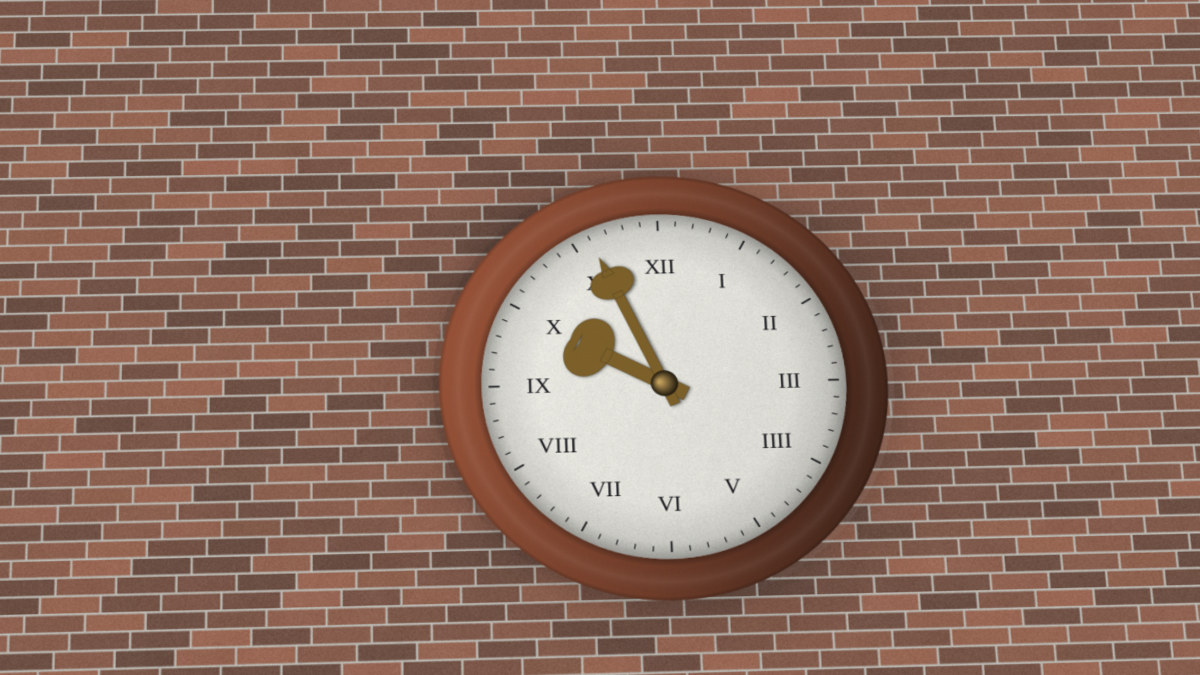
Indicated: **9:56**
